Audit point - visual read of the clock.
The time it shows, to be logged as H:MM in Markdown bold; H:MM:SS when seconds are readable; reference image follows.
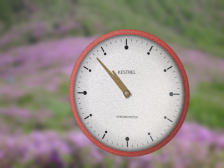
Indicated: **10:53**
